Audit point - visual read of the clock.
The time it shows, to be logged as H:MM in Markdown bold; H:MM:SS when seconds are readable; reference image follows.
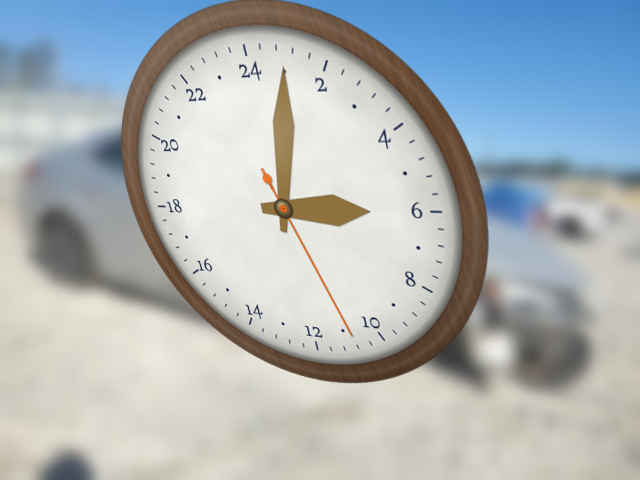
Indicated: **6:02:27**
